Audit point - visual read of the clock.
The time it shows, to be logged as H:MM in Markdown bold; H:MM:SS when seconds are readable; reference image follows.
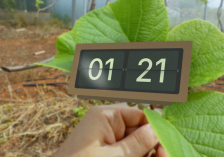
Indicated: **1:21**
